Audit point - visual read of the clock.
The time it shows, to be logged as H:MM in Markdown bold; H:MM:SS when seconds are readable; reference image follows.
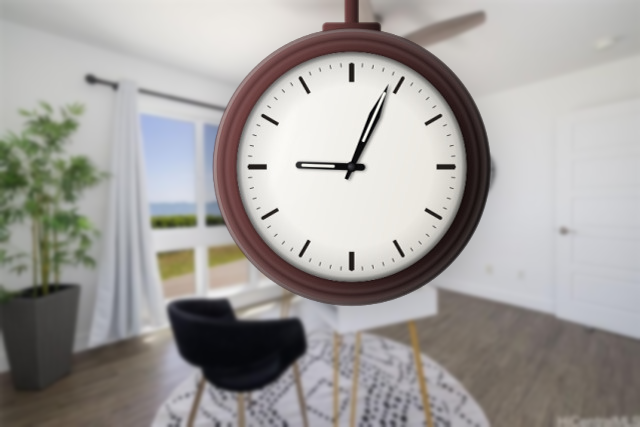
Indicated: **9:04**
